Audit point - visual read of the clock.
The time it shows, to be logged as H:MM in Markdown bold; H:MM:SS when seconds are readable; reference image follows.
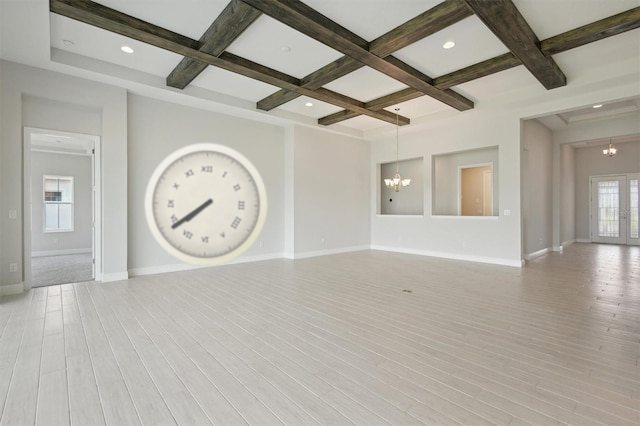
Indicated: **7:39**
